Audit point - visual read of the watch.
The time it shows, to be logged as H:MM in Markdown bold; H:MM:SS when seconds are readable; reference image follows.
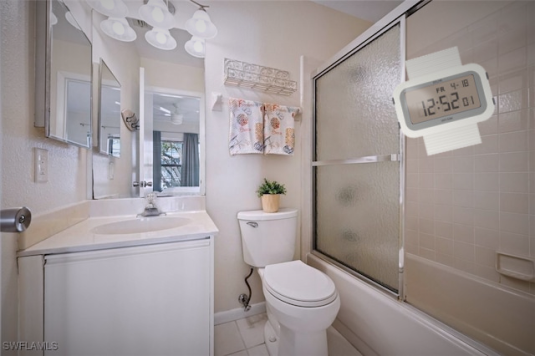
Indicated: **12:52:01**
